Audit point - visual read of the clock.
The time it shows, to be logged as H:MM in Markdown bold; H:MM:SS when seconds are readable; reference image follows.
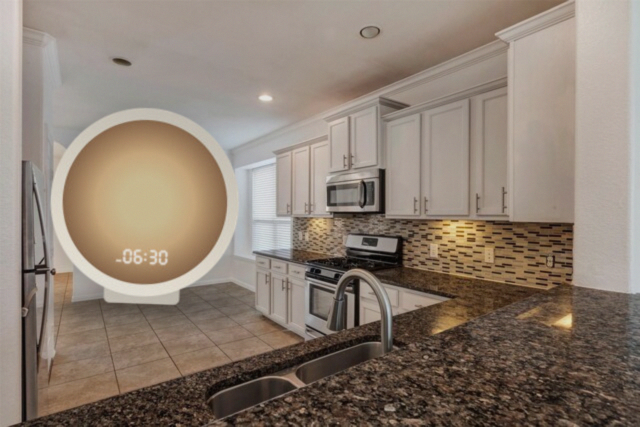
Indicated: **6:30**
